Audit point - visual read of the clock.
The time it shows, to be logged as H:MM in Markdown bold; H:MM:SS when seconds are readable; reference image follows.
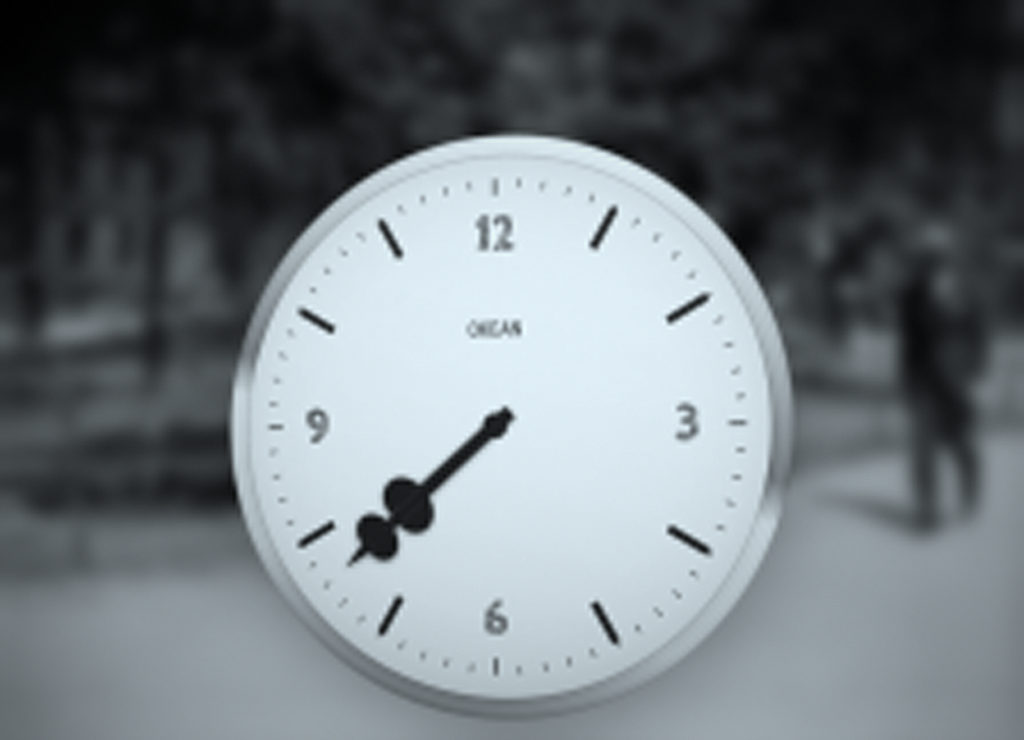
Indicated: **7:38**
